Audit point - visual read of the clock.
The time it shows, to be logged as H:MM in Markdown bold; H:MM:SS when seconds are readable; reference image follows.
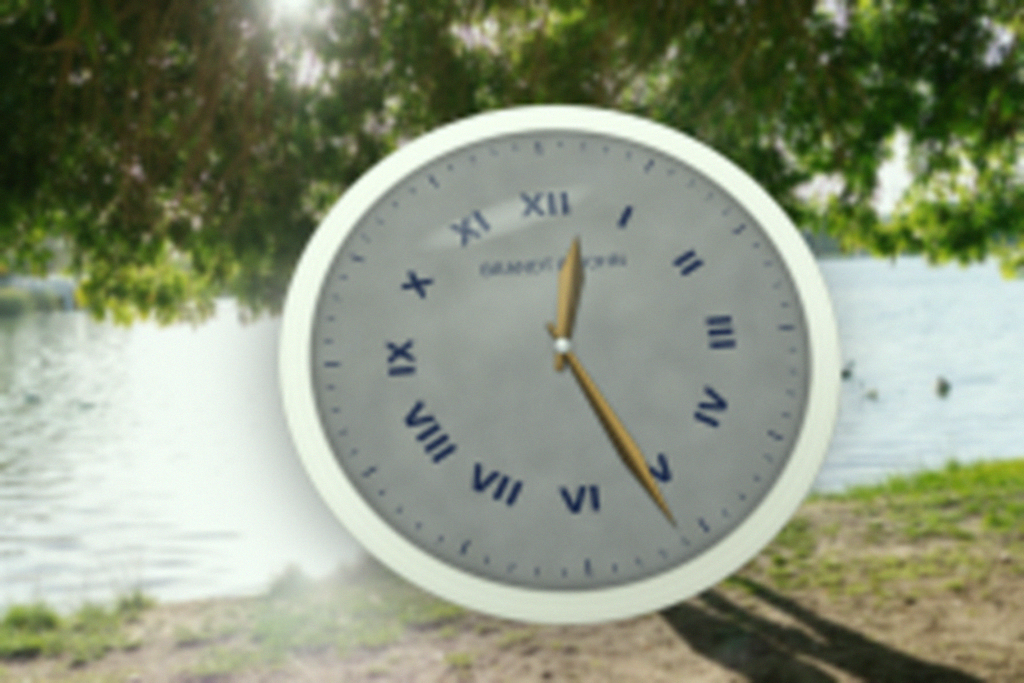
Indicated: **12:26**
